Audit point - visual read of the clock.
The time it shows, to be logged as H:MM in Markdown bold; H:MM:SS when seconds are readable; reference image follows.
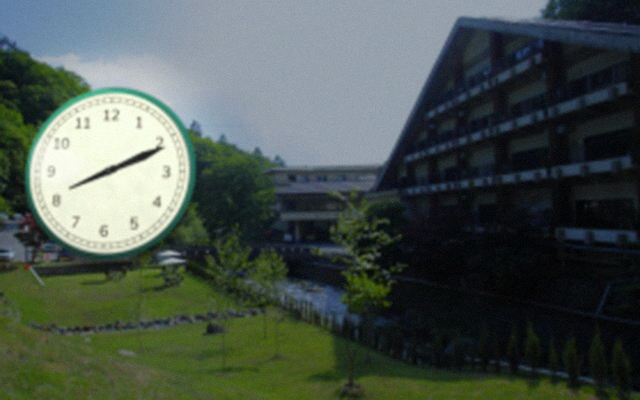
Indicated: **8:11**
